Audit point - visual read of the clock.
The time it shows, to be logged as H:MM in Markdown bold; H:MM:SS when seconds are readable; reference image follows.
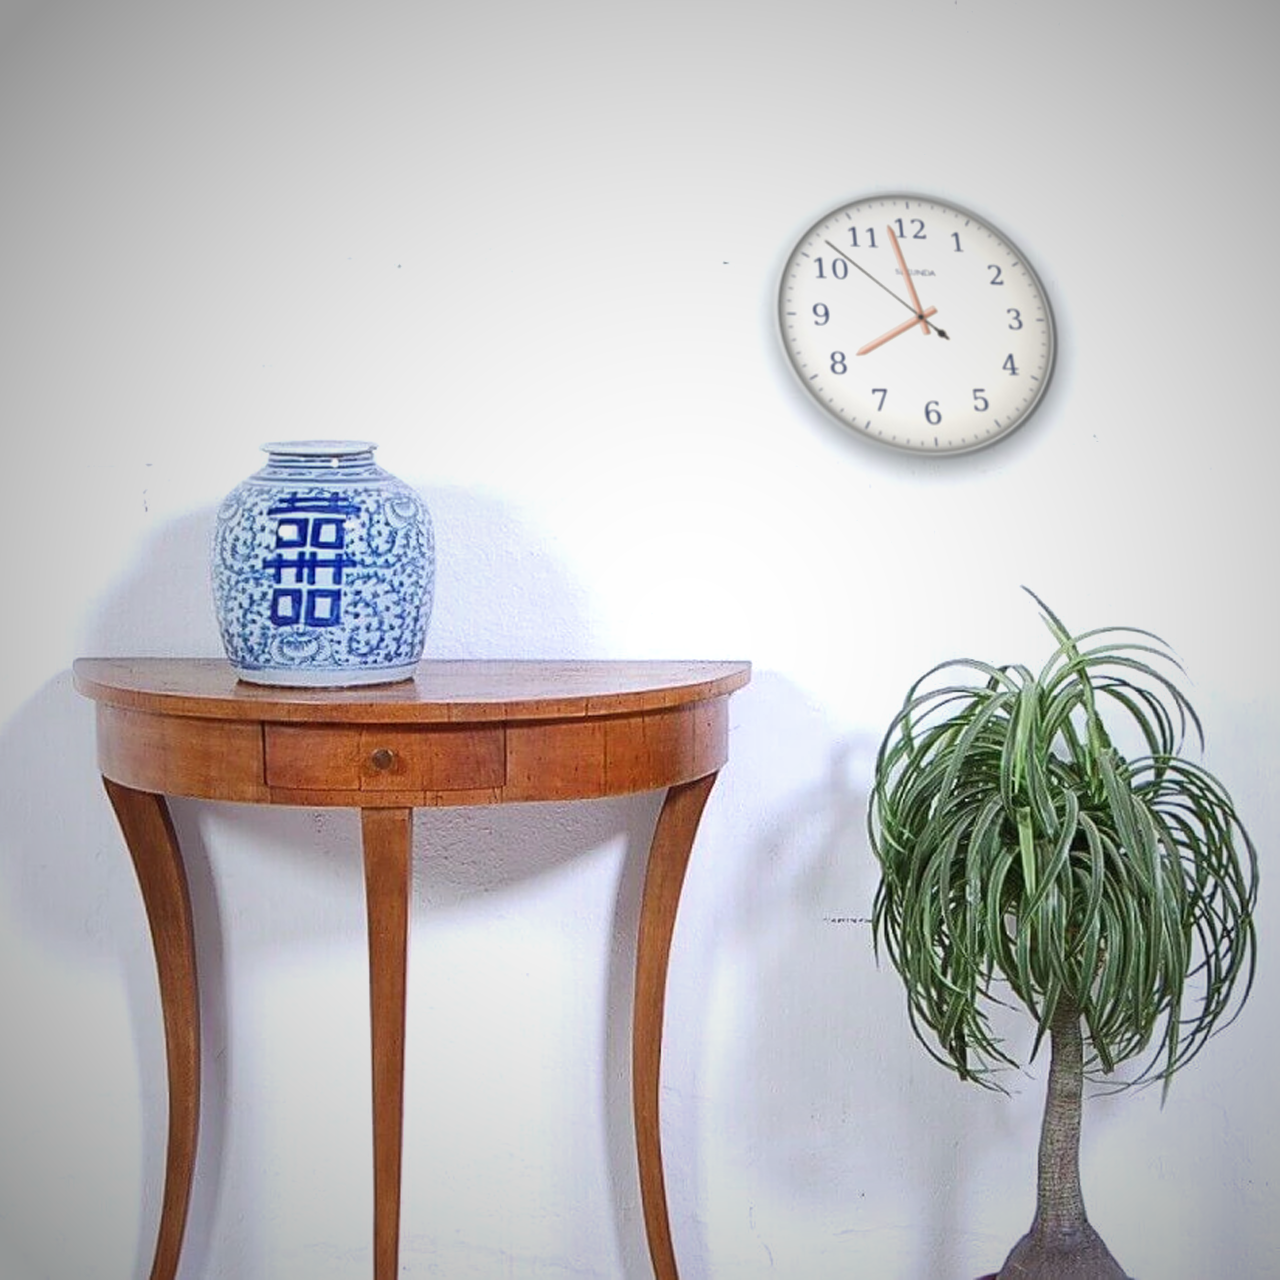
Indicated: **7:57:52**
